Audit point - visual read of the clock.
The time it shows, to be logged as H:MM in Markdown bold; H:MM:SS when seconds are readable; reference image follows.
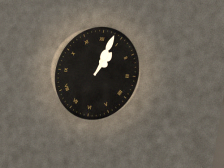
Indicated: **1:03**
